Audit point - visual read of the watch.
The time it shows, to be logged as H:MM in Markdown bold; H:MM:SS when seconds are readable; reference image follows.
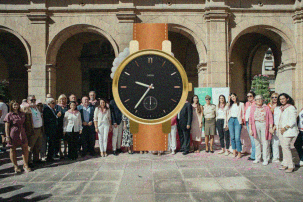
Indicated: **9:36**
